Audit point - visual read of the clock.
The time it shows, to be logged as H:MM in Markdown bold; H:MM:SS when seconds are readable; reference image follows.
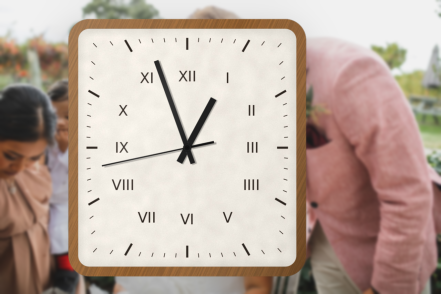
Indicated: **12:56:43**
